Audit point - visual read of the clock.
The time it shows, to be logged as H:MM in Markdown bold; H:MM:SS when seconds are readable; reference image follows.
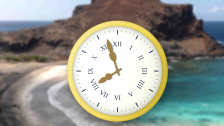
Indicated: **7:57**
